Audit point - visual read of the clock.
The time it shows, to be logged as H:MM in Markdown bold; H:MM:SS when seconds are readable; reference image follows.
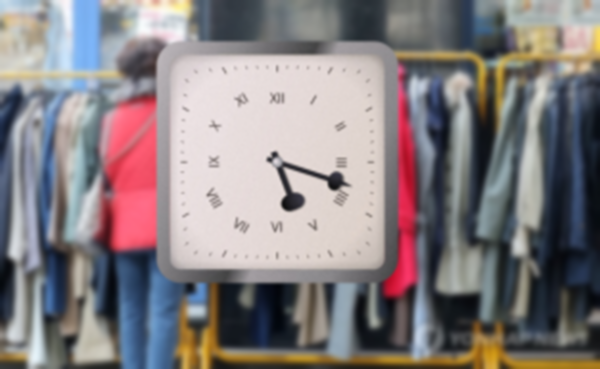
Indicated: **5:18**
